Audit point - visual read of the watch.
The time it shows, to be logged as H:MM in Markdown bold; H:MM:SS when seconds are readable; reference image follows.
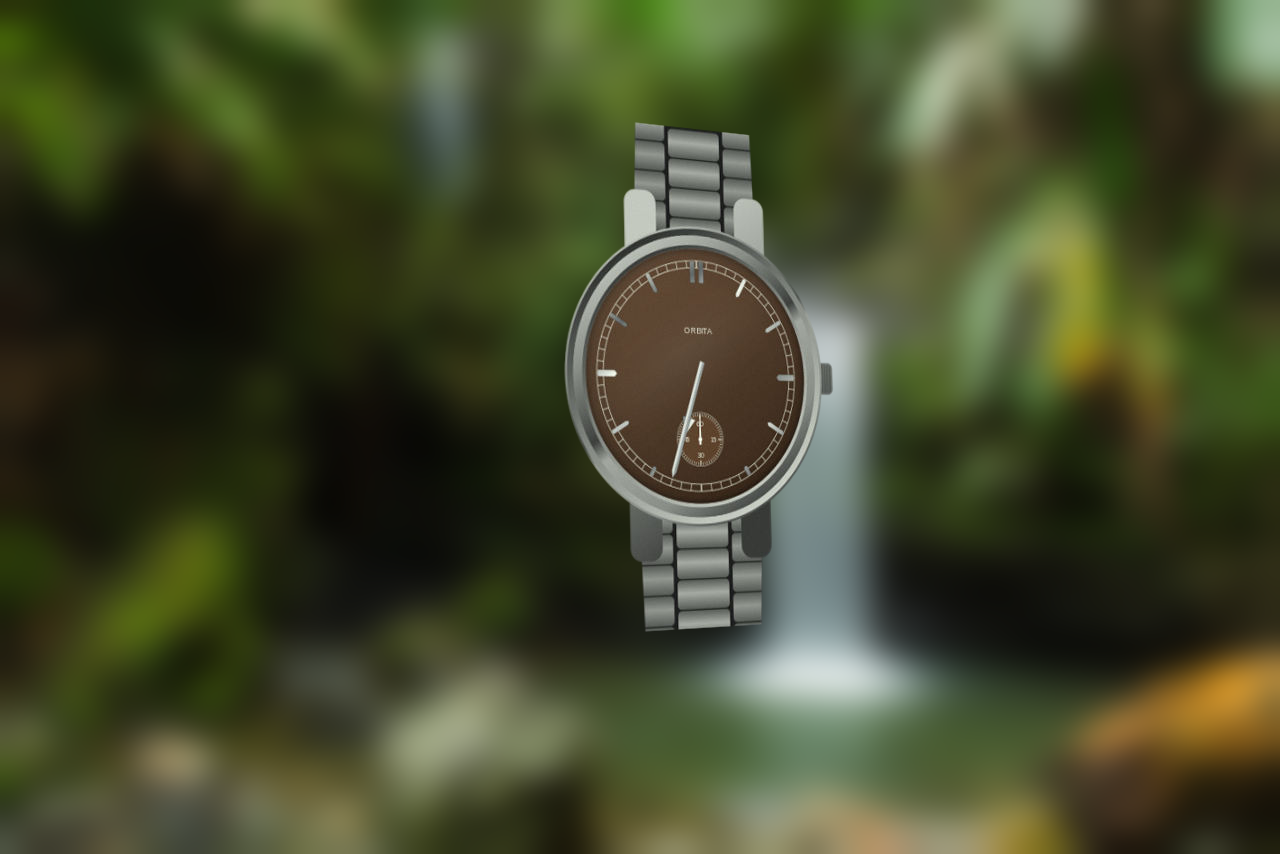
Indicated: **6:33**
